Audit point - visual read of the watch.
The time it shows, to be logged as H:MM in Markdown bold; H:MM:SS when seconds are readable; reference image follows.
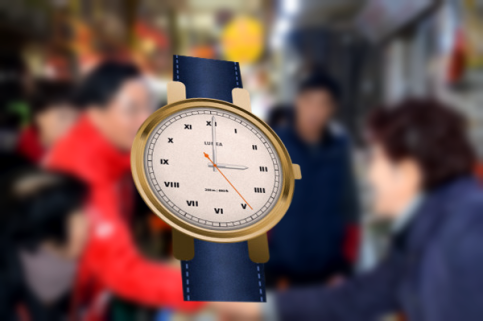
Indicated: **3:00:24**
